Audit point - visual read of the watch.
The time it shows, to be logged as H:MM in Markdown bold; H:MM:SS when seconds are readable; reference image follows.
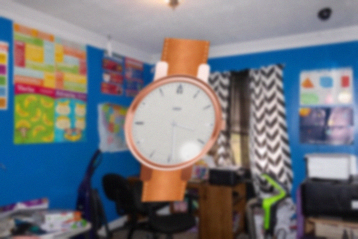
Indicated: **3:29**
